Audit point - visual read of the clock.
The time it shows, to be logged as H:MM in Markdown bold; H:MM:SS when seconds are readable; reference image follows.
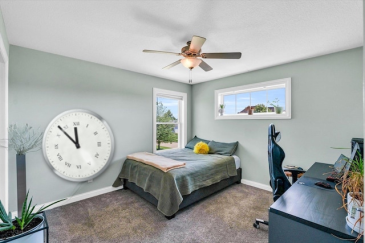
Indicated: **11:53**
